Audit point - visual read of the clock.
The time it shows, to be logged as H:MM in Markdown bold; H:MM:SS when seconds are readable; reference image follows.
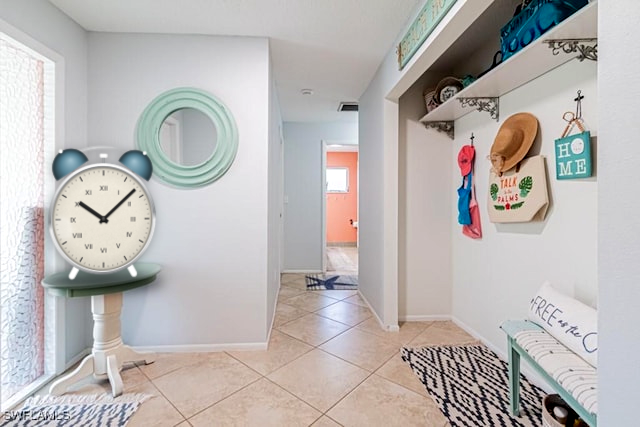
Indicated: **10:08**
